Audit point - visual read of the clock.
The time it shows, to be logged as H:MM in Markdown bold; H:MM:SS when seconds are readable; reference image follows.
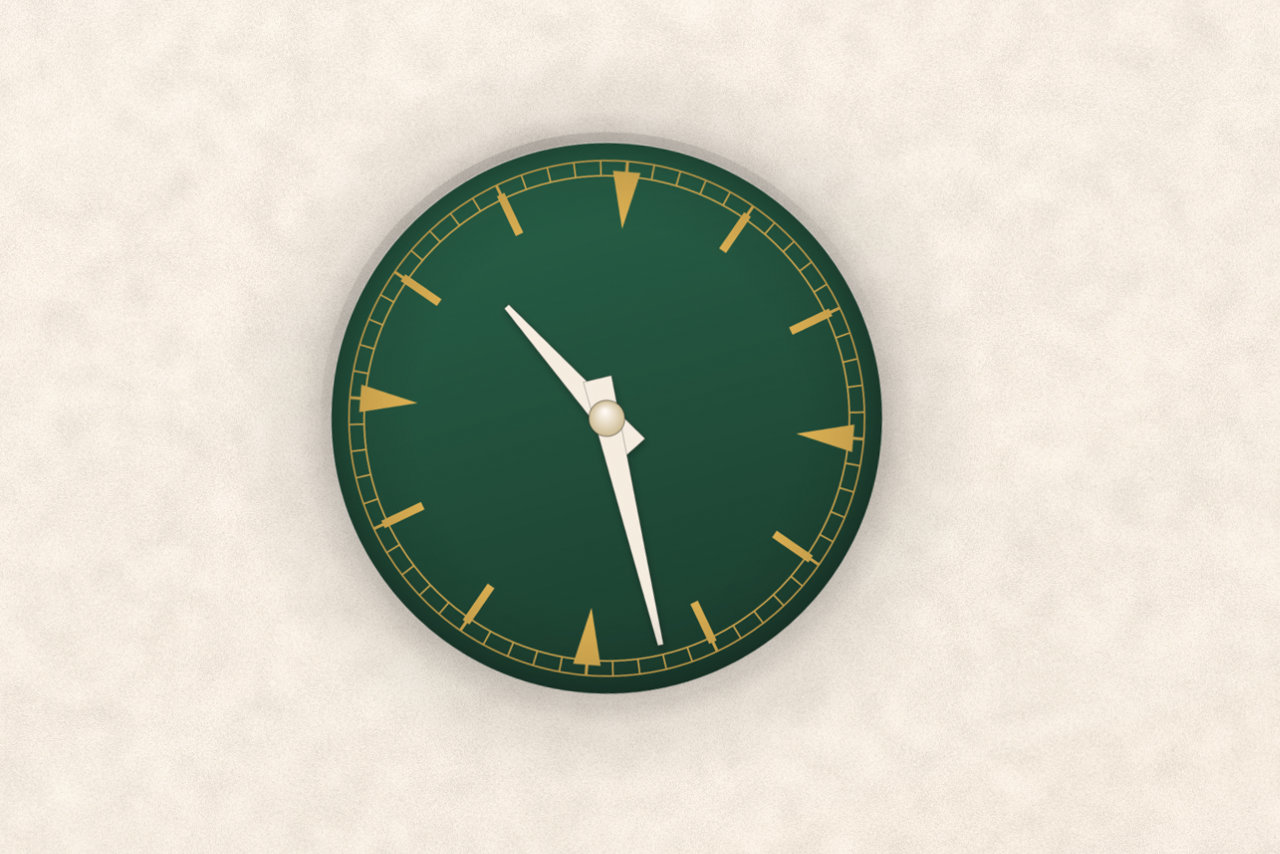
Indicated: **10:27**
